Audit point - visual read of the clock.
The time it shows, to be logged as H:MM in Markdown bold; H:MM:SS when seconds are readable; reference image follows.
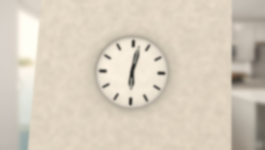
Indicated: **6:02**
